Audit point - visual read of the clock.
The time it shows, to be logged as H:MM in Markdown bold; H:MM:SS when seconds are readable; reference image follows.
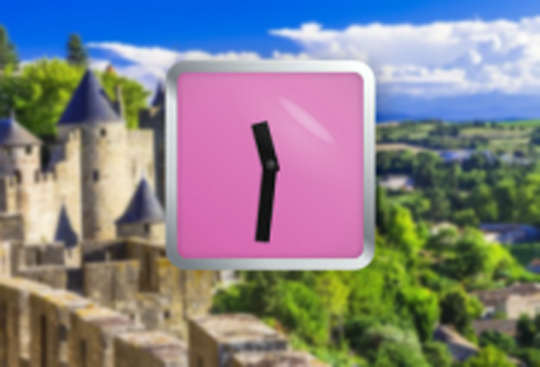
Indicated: **11:31**
